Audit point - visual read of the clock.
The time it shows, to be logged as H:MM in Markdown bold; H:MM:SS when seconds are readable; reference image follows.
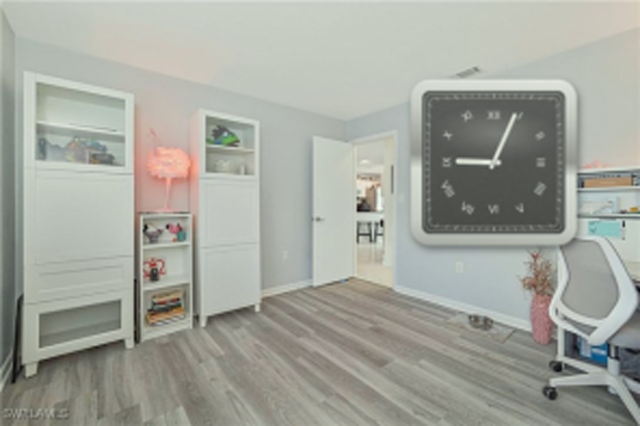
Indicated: **9:04**
